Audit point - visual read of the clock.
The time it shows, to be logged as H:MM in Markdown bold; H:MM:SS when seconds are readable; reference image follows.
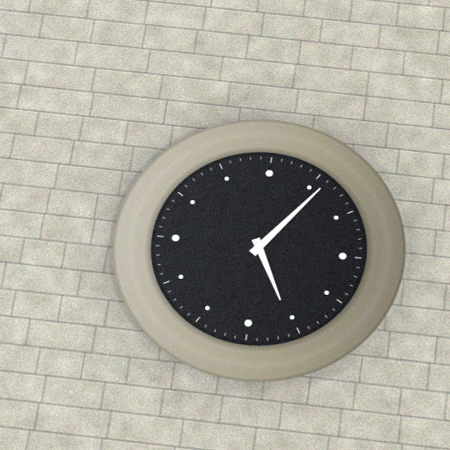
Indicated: **5:06**
